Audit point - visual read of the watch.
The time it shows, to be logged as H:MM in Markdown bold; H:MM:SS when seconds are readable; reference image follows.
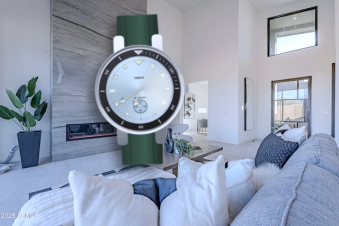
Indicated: **6:40**
